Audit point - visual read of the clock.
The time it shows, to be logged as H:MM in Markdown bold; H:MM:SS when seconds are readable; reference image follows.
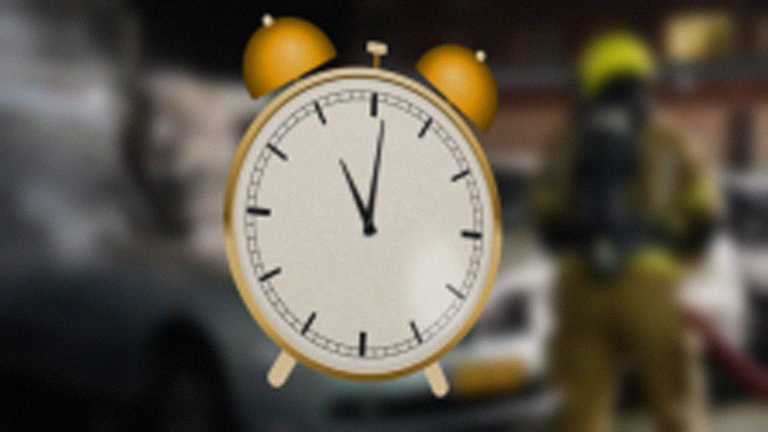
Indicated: **11:01**
